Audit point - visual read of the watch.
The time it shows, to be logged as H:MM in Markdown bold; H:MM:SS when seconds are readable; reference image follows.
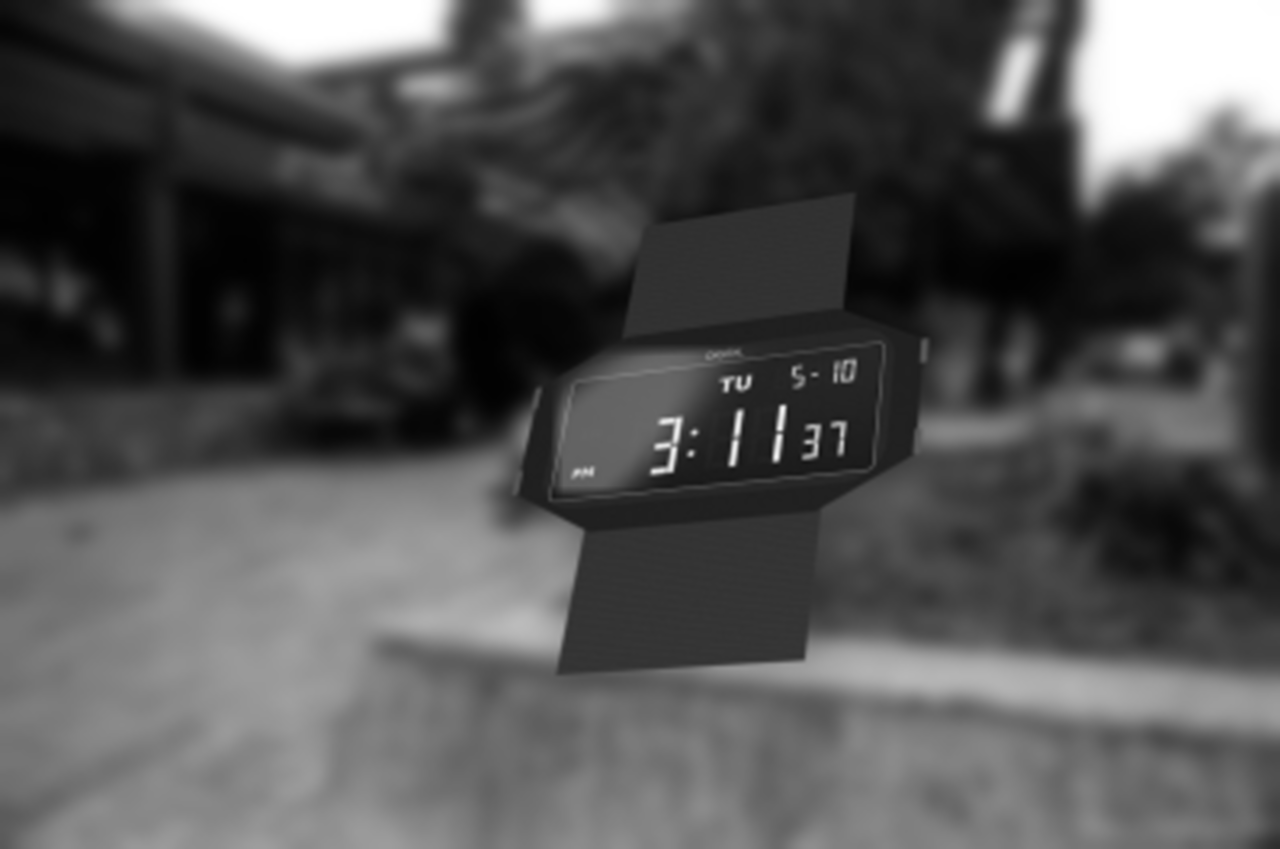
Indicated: **3:11:37**
